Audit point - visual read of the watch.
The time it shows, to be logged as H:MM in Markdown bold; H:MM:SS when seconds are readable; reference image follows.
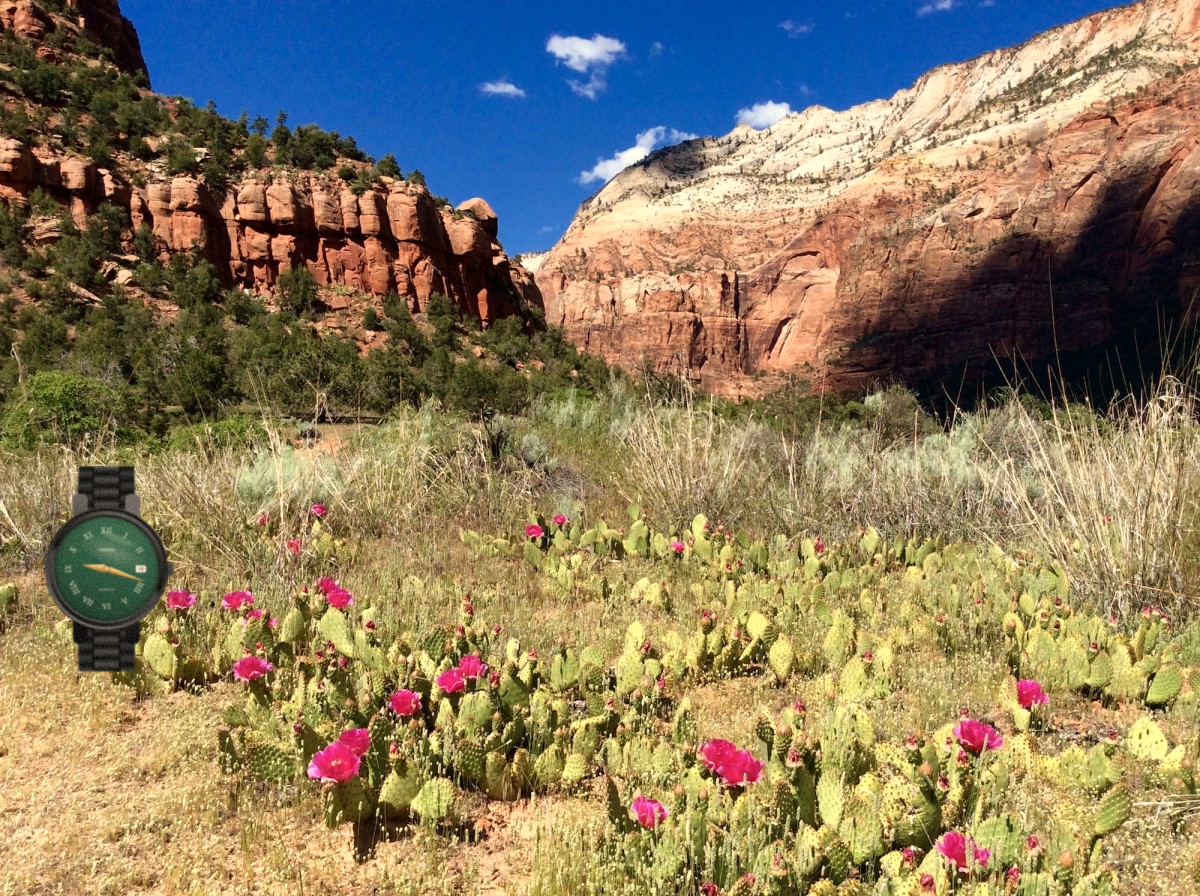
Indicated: **9:18**
